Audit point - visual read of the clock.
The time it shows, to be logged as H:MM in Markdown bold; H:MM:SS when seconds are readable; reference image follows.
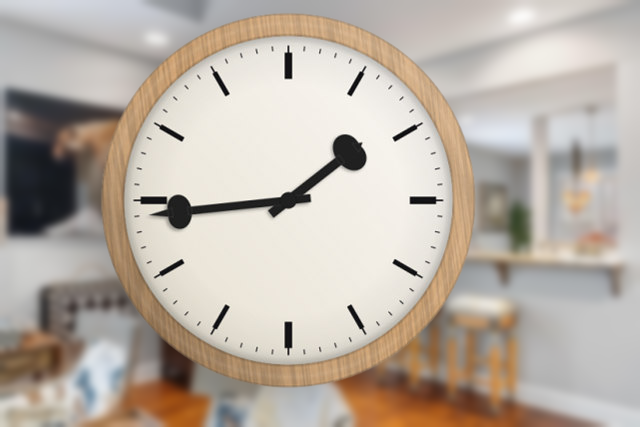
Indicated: **1:44**
